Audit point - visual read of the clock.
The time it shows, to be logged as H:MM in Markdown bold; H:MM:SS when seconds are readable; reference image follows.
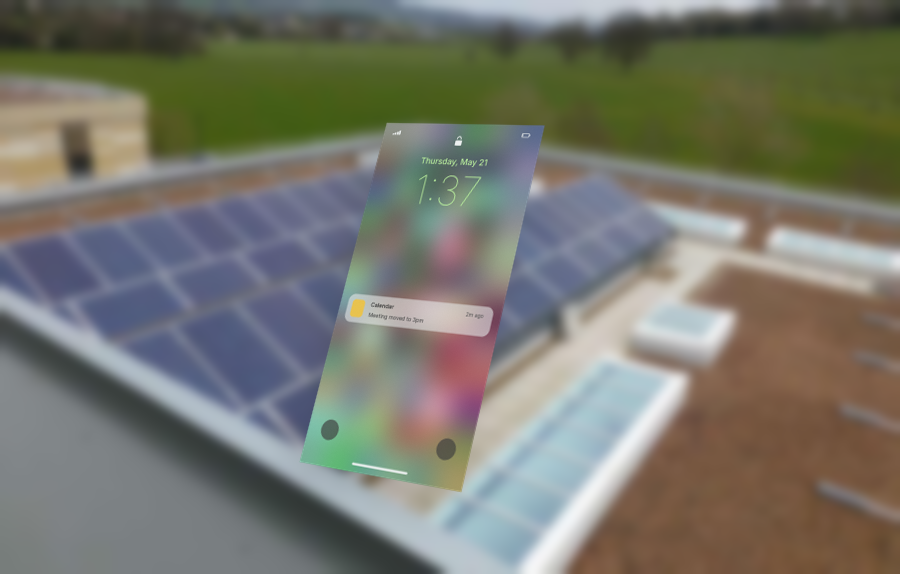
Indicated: **1:37**
